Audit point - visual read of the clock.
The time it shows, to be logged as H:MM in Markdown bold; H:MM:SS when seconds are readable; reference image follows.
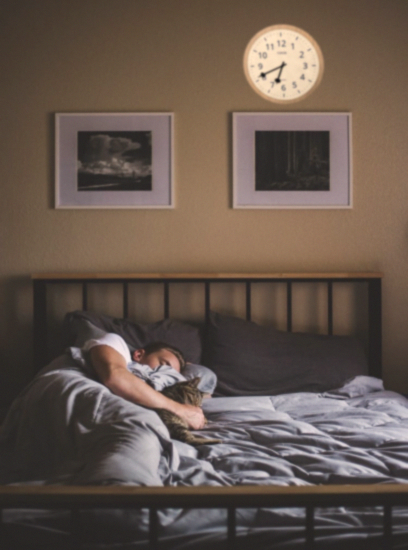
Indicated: **6:41**
